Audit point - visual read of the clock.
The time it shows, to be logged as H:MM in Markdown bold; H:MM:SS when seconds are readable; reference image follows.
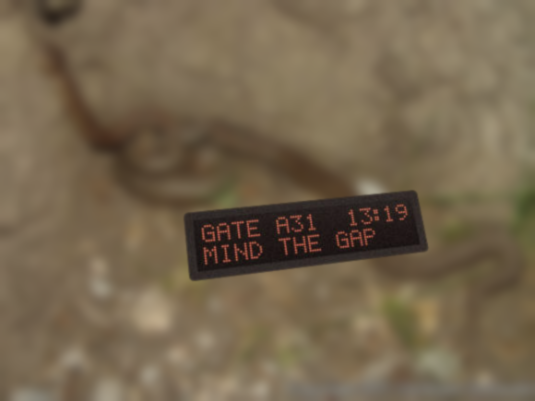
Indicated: **13:19**
